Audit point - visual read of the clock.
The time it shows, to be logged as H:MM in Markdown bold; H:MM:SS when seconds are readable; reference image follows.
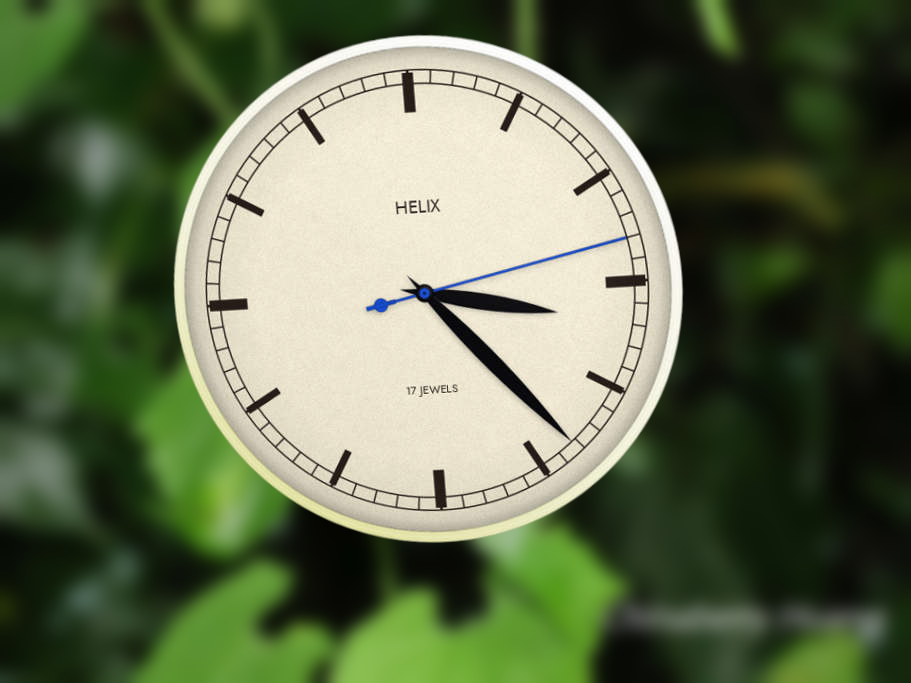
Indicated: **3:23:13**
